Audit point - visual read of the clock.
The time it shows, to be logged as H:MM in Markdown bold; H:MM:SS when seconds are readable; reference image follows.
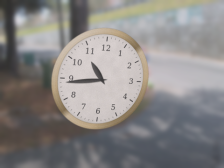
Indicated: **10:44**
